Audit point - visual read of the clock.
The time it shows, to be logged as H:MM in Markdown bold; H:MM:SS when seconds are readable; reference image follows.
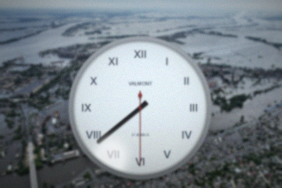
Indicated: **7:38:30**
